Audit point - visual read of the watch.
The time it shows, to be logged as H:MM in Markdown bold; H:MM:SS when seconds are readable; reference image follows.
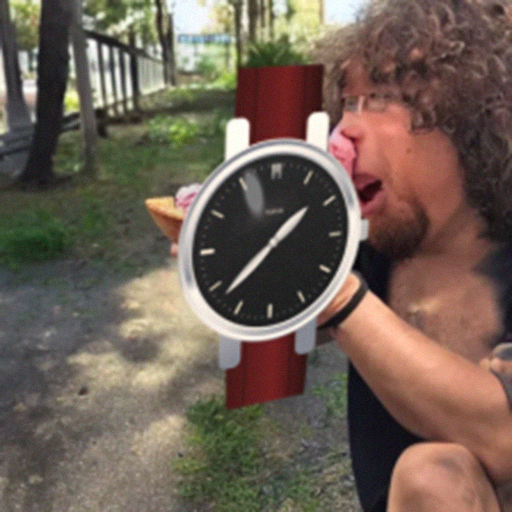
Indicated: **1:38**
